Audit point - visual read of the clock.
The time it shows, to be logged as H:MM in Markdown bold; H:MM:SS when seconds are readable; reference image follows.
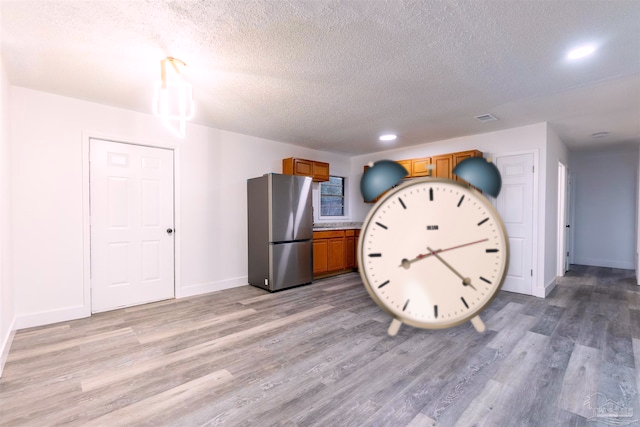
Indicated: **8:22:13**
